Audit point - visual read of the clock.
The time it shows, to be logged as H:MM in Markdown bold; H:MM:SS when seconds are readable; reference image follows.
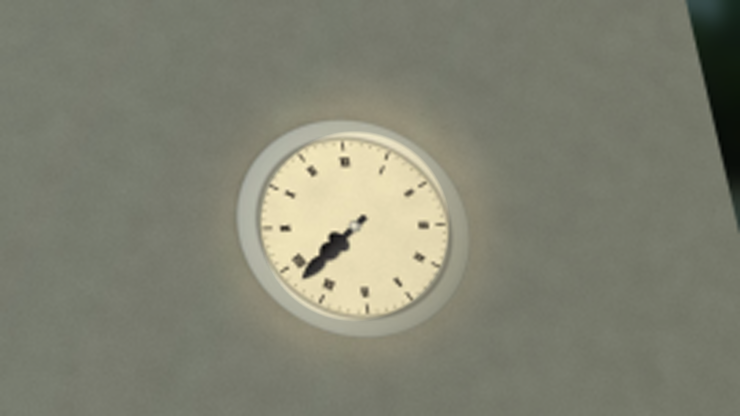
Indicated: **7:38**
